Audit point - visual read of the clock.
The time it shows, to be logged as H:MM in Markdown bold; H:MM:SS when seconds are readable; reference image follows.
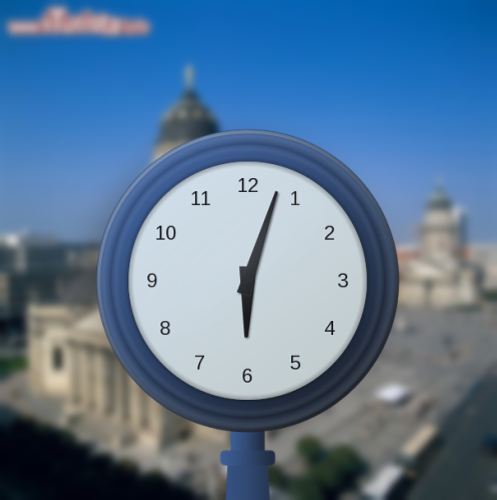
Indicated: **6:03**
